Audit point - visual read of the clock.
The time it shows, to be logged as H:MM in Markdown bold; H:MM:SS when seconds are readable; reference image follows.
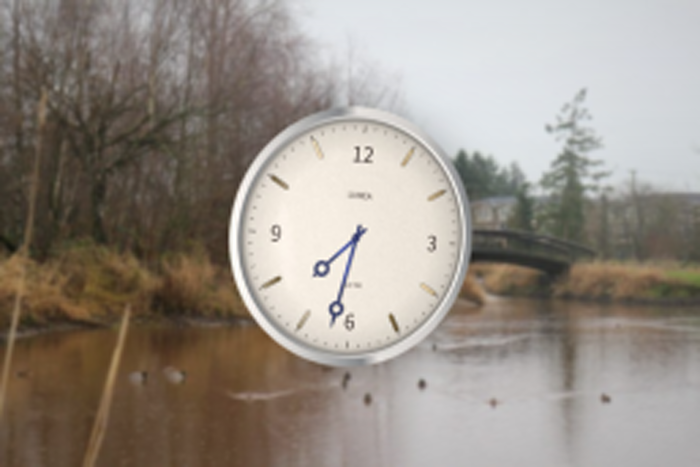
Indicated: **7:32**
